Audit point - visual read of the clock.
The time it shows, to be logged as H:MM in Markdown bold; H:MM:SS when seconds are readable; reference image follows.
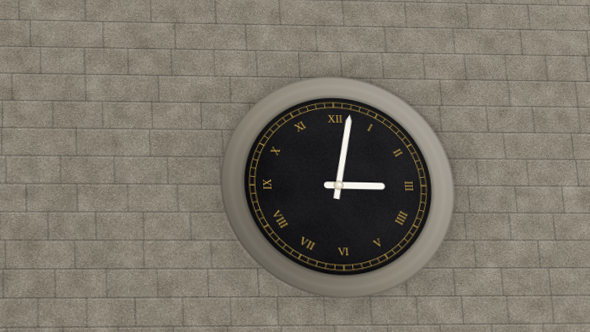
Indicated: **3:02**
